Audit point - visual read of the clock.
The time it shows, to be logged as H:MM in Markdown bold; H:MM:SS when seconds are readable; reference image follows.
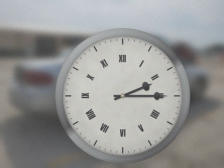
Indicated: **2:15**
